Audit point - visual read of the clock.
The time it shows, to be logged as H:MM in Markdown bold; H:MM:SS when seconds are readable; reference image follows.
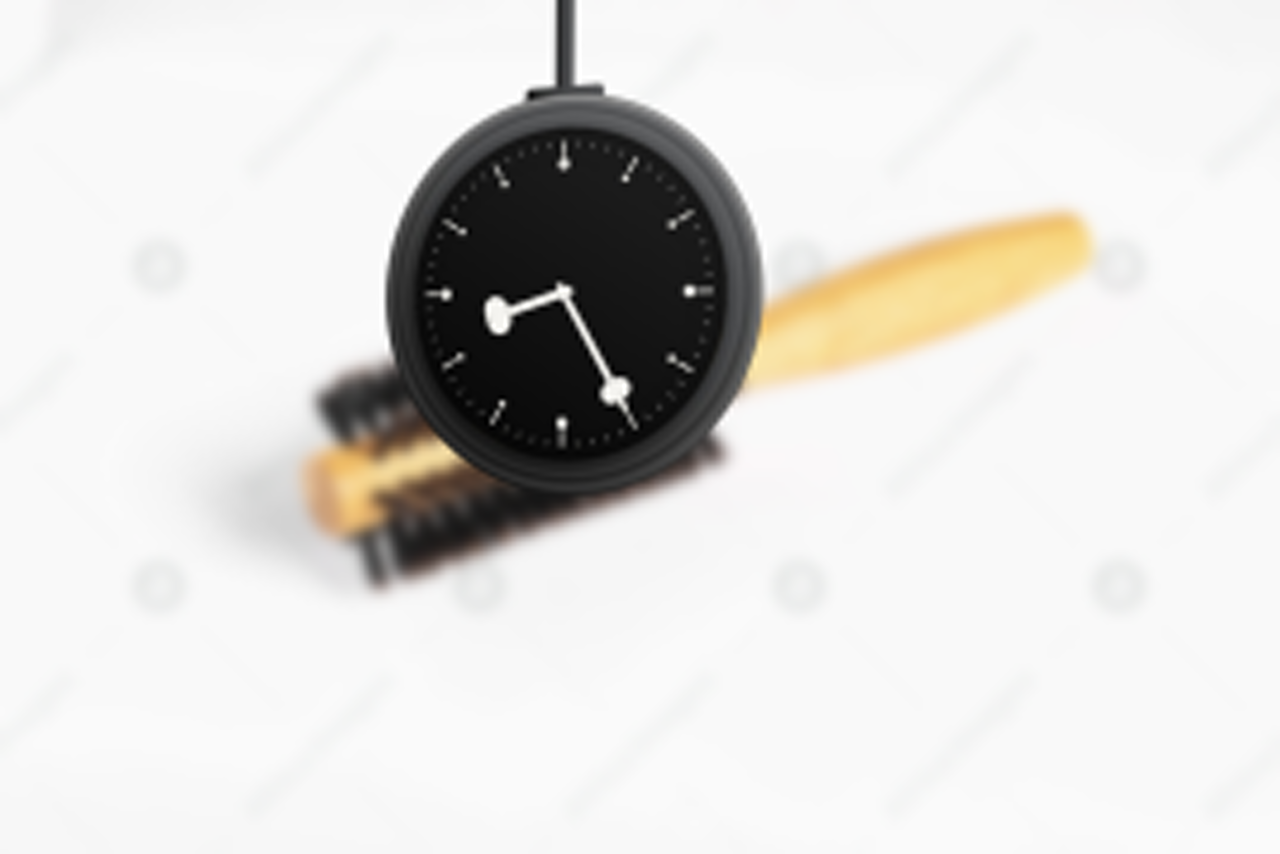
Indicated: **8:25**
